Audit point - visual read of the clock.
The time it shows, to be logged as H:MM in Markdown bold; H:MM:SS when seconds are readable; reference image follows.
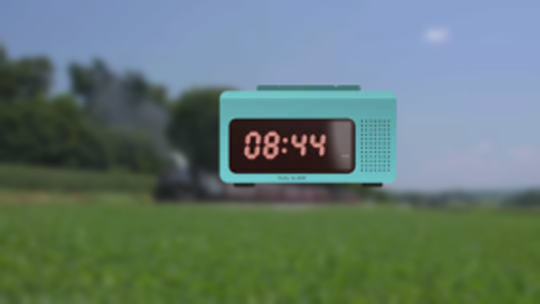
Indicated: **8:44**
